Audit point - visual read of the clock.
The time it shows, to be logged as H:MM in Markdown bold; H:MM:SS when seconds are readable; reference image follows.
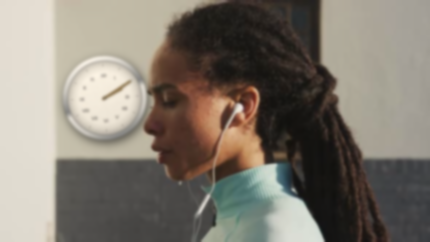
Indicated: **2:10**
